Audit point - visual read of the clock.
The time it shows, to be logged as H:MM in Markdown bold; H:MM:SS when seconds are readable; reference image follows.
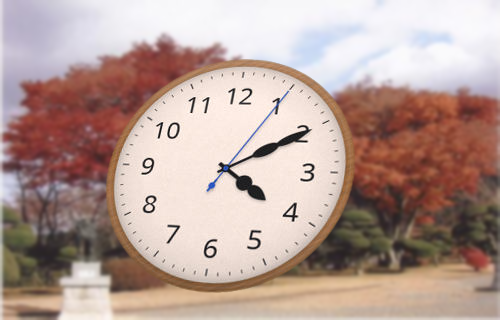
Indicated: **4:10:05**
